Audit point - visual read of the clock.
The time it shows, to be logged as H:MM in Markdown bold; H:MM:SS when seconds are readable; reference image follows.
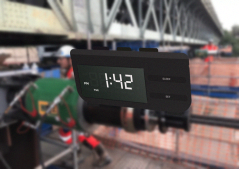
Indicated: **1:42**
